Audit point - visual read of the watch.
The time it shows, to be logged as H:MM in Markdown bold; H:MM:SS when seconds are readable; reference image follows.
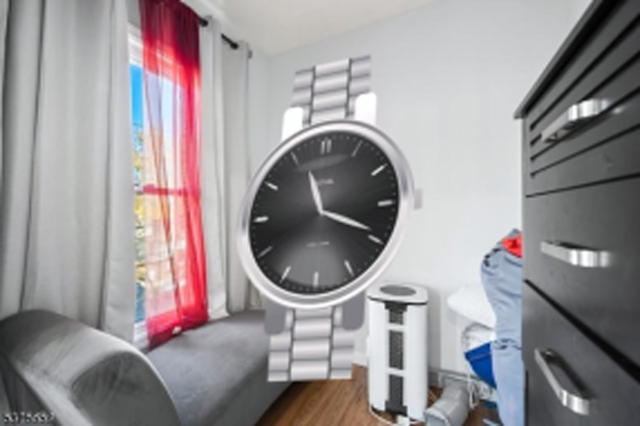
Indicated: **11:19**
